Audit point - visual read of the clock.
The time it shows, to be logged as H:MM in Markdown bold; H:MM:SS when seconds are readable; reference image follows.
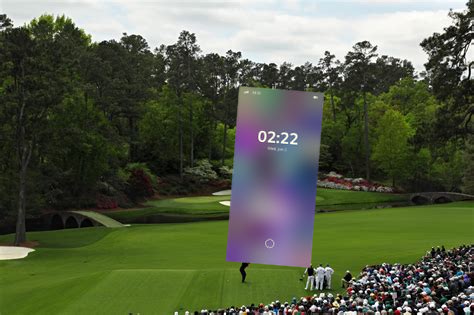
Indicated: **2:22**
